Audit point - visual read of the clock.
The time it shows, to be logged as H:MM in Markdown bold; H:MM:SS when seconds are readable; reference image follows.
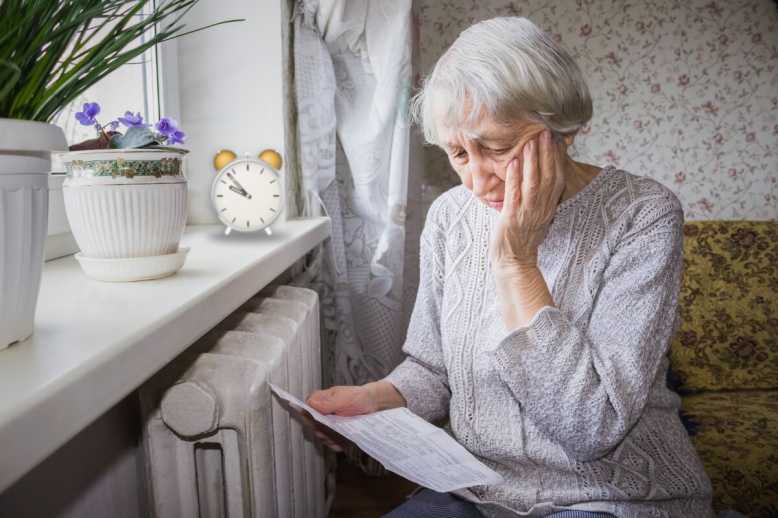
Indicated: **9:53**
